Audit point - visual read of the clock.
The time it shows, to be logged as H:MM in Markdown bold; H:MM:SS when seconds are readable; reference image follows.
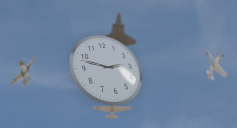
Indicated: **2:48**
